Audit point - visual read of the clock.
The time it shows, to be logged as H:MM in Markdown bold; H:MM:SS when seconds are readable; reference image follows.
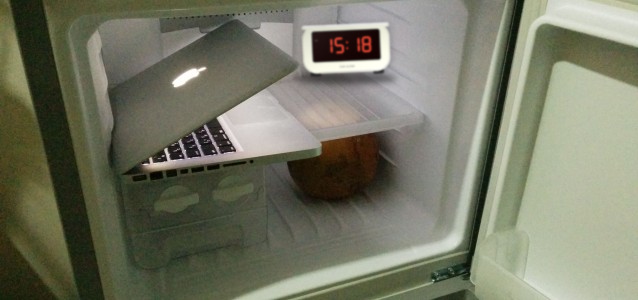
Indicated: **15:18**
